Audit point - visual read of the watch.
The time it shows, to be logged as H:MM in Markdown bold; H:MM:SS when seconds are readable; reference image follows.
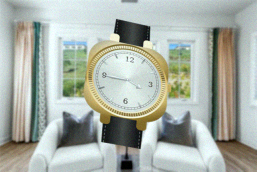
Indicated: **3:45**
